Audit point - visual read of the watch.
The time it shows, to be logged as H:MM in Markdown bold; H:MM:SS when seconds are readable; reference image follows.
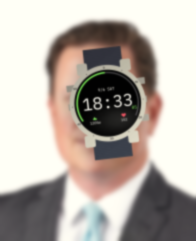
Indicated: **18:33**
